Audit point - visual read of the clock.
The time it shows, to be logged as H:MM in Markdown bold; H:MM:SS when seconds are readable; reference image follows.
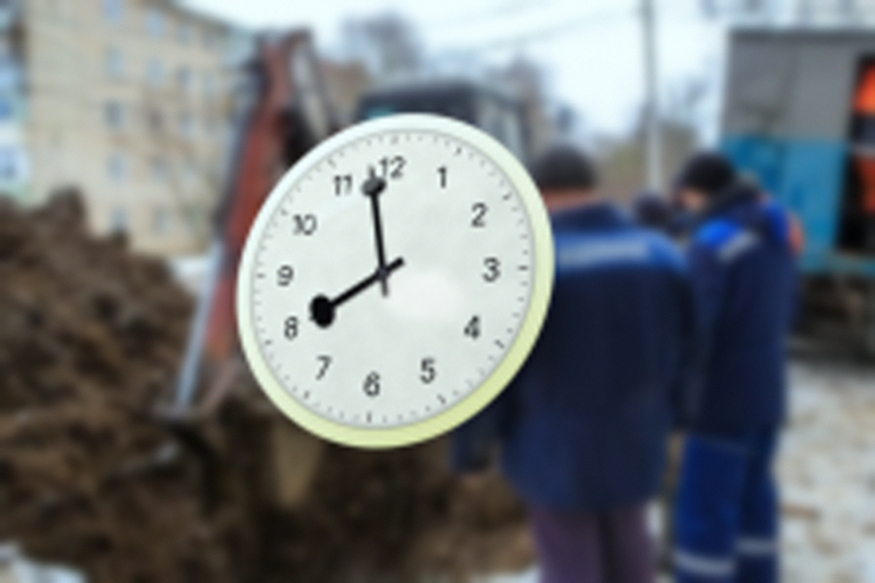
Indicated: **7:58**
